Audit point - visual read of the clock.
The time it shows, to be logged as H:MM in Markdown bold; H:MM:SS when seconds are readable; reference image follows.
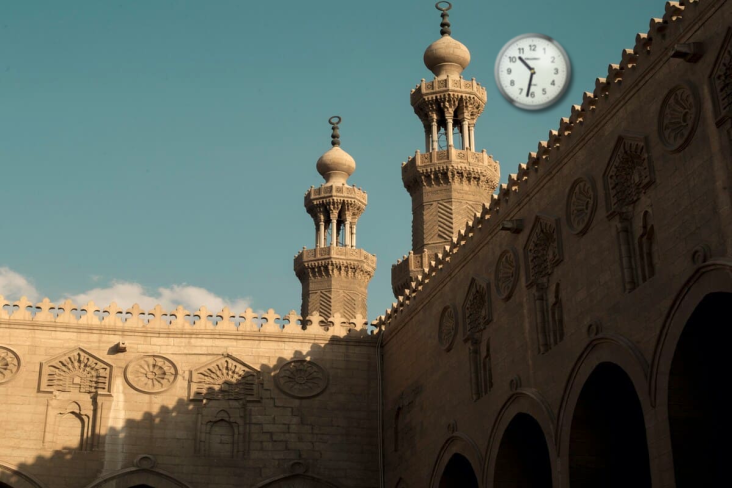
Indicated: **10:32**
